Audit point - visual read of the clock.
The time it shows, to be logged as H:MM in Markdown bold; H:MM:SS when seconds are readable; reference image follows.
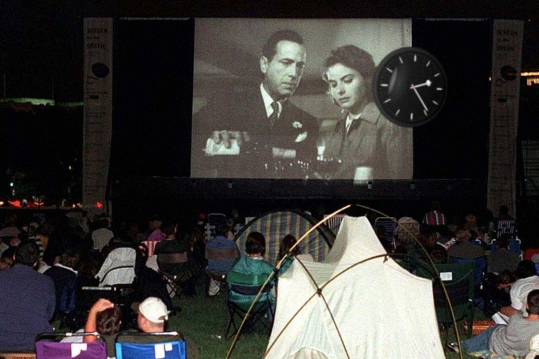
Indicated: **2:24**
